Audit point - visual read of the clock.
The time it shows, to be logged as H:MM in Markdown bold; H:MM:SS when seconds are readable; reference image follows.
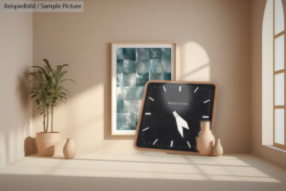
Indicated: **4:26**
